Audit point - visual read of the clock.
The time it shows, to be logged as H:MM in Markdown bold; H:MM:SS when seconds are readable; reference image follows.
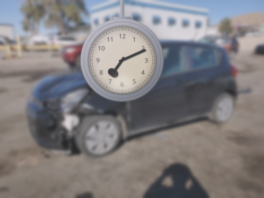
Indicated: **7:11**
